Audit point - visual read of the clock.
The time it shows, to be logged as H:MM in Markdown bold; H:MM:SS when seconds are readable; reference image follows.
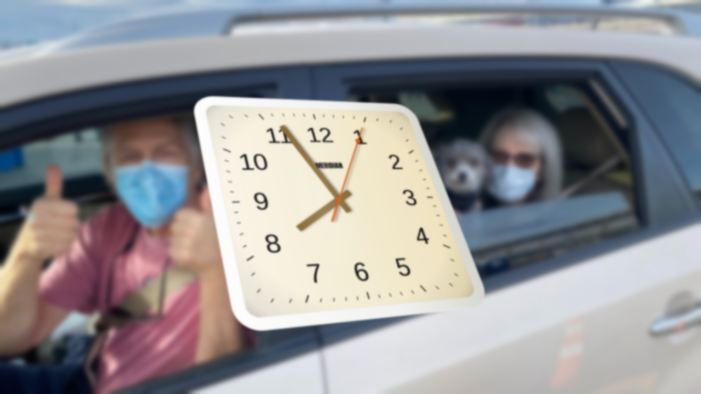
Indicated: **7:56:05**
